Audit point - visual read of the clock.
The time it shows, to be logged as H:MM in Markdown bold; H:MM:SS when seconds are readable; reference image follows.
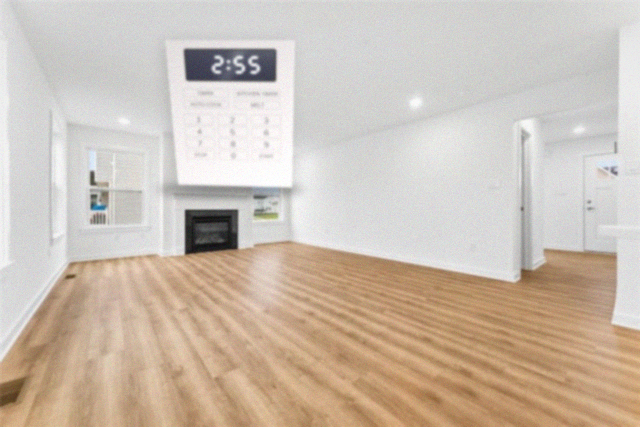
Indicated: **2:55**
